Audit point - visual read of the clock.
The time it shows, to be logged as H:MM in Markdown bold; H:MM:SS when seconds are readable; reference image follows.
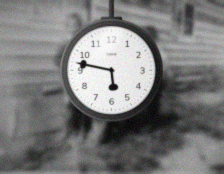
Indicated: **5:47**
